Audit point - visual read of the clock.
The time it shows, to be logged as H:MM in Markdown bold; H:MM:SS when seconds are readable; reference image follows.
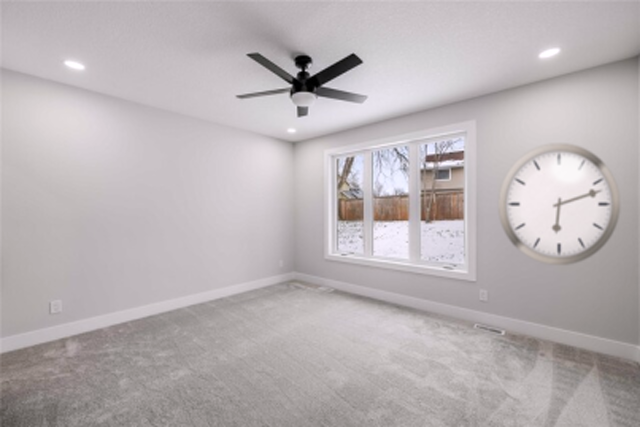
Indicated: **6:12**
